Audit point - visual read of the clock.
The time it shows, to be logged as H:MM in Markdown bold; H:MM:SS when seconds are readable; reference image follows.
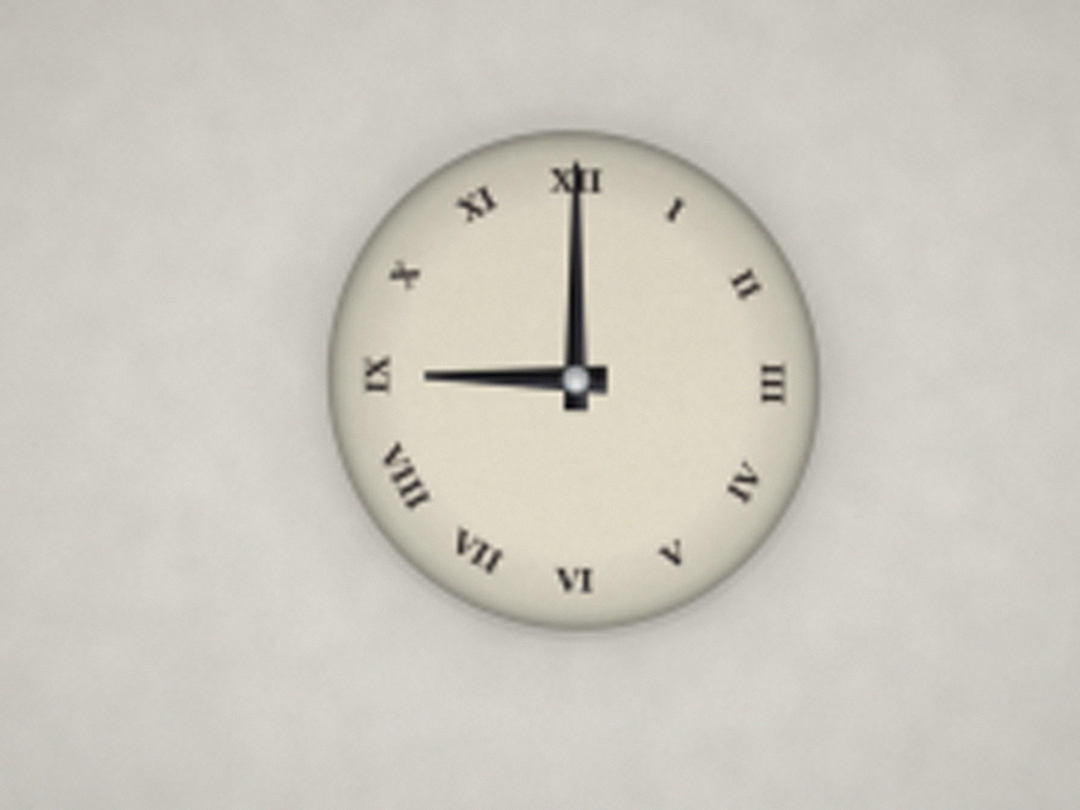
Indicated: **9:00**
